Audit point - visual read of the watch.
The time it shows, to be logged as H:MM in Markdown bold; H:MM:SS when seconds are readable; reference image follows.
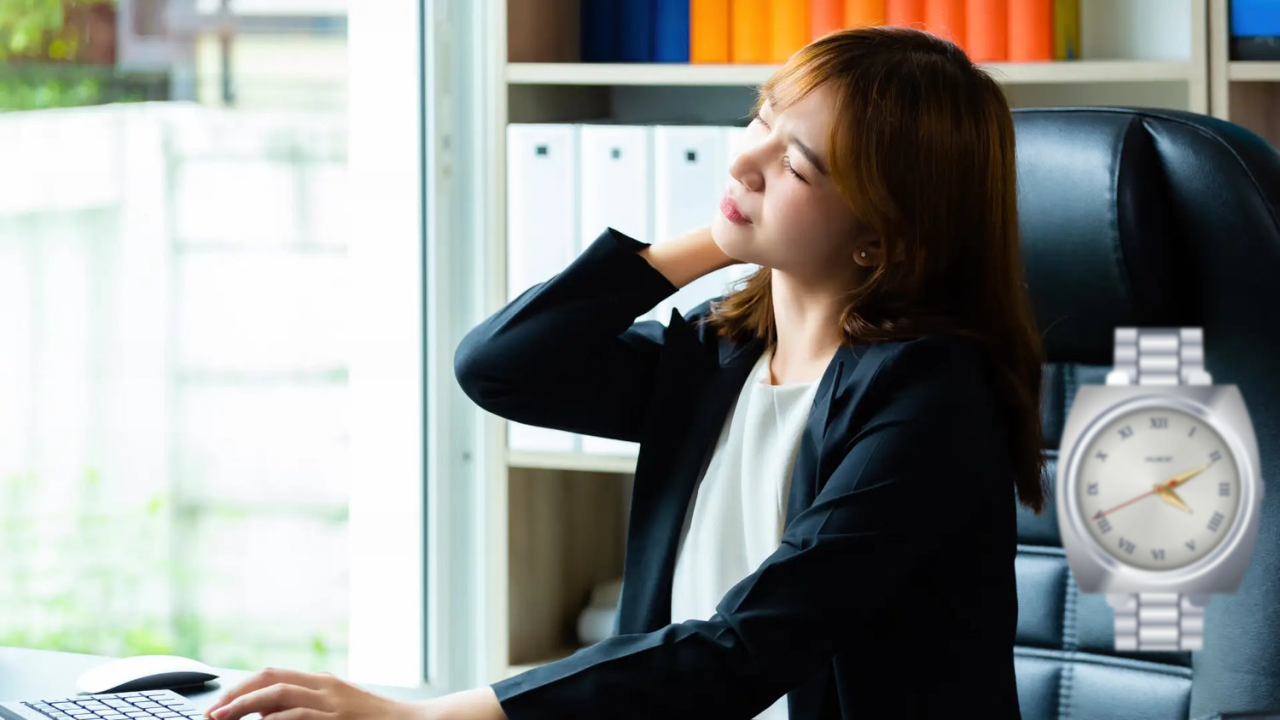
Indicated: **4:10:41**
